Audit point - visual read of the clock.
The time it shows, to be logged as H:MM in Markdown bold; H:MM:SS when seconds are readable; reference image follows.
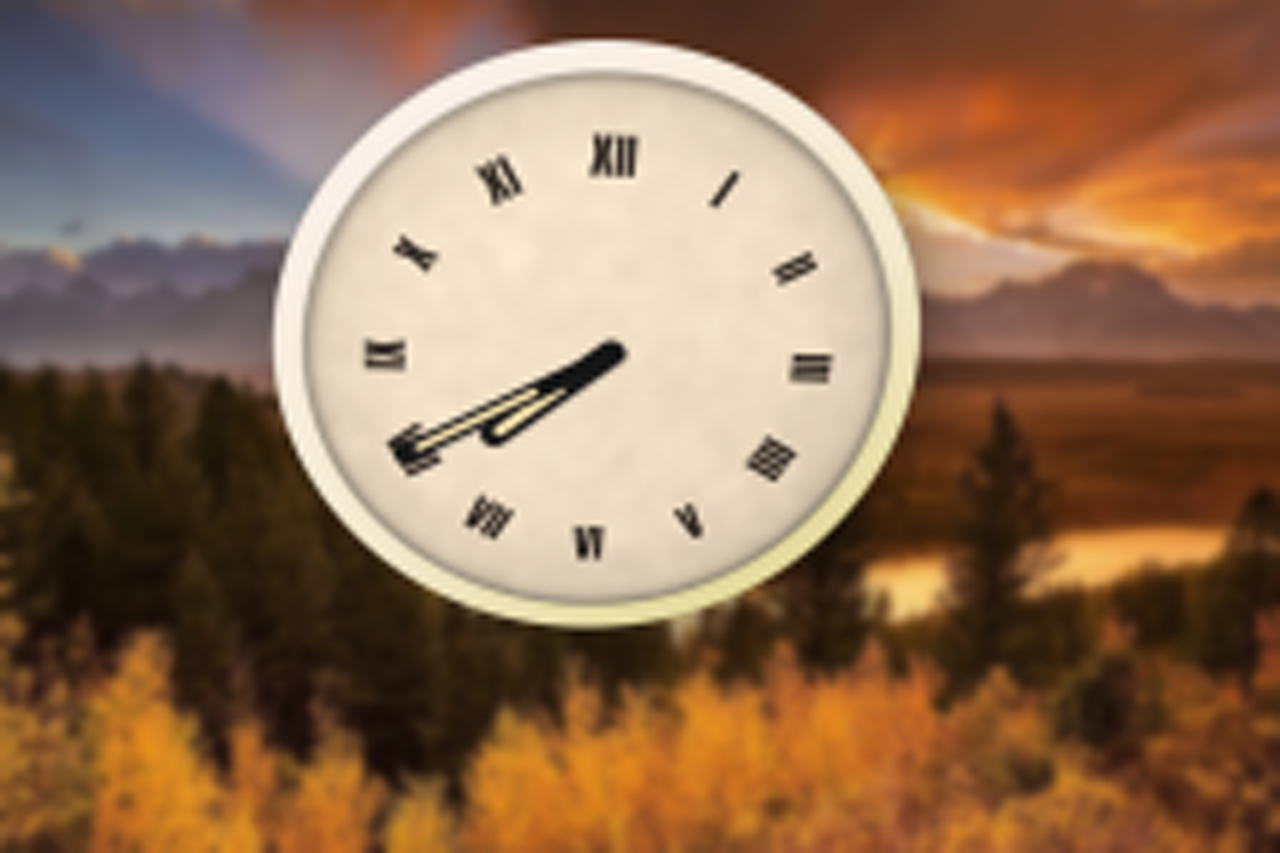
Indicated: **7:40**
